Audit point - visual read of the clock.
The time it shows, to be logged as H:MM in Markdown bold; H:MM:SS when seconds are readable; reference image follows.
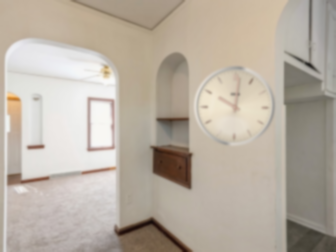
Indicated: **10:01**
